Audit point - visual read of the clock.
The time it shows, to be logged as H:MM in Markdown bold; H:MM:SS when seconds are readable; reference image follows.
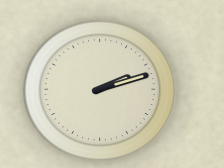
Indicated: **2:12**
